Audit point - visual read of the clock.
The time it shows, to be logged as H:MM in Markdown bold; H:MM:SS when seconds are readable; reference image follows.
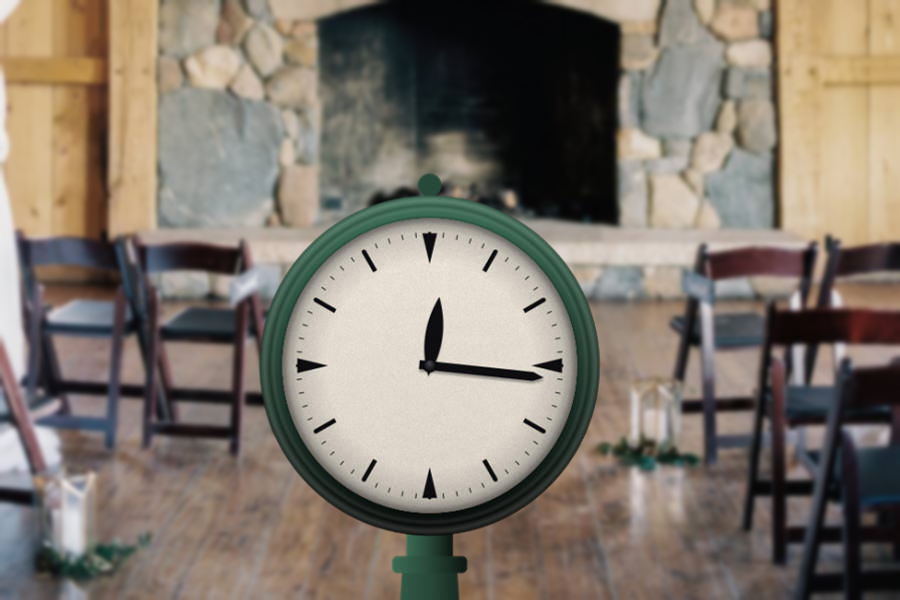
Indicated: **12:16**
